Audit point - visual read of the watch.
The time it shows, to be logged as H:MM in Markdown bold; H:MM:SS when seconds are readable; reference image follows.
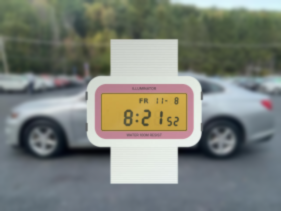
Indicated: **8:21:52**
